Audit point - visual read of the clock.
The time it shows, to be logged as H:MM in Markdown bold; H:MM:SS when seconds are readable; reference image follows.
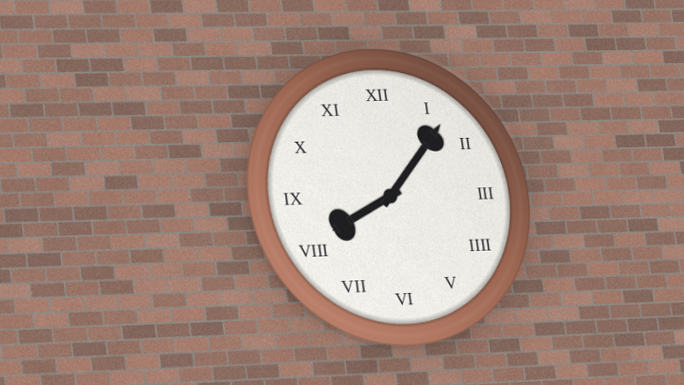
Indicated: **8:07**
